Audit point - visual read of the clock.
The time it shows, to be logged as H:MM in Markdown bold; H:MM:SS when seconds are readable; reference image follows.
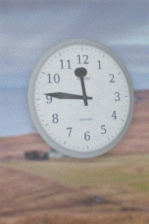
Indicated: **11:46**
